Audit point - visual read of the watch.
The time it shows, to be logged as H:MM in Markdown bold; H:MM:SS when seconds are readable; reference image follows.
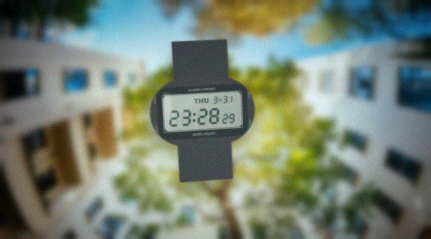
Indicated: **23:28:29**
